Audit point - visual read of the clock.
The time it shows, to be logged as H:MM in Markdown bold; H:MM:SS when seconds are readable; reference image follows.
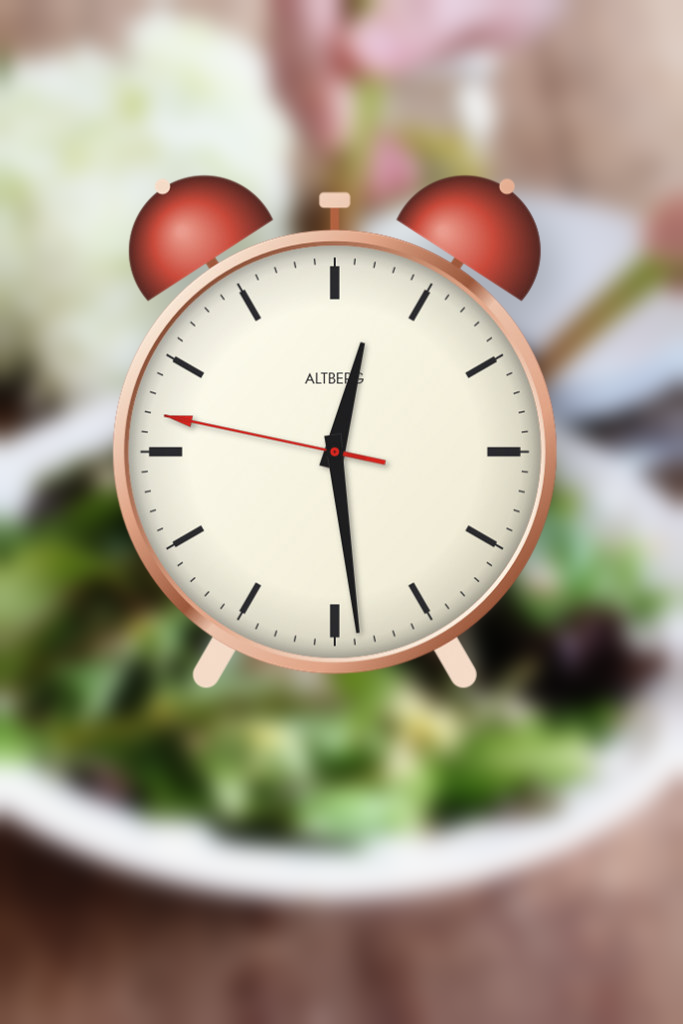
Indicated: **12:28:47**
